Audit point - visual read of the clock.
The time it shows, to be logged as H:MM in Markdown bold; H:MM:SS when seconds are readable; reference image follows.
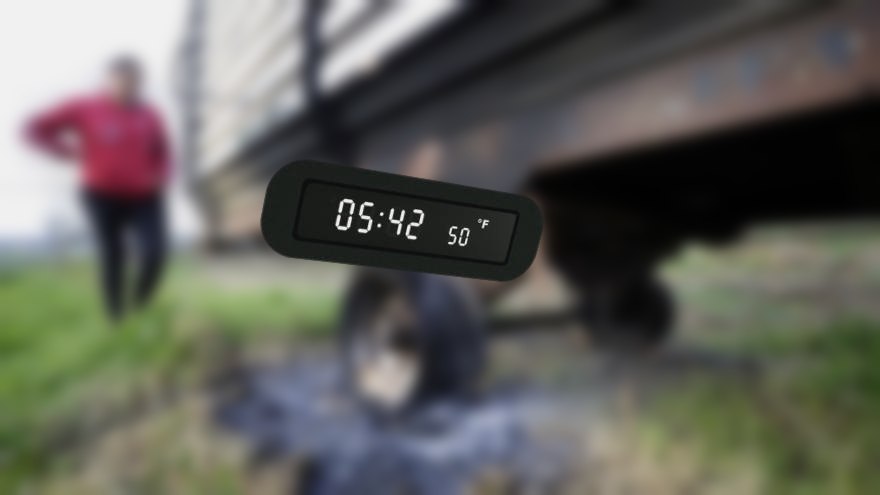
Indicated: **5:42**
